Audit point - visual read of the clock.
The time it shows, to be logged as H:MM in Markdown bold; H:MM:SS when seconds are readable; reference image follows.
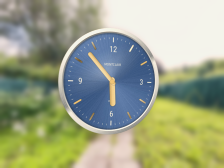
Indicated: **5:53**
